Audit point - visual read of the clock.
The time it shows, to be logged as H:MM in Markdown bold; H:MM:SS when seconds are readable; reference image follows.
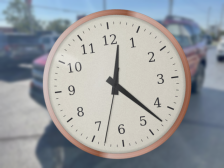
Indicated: **12:22:33**
